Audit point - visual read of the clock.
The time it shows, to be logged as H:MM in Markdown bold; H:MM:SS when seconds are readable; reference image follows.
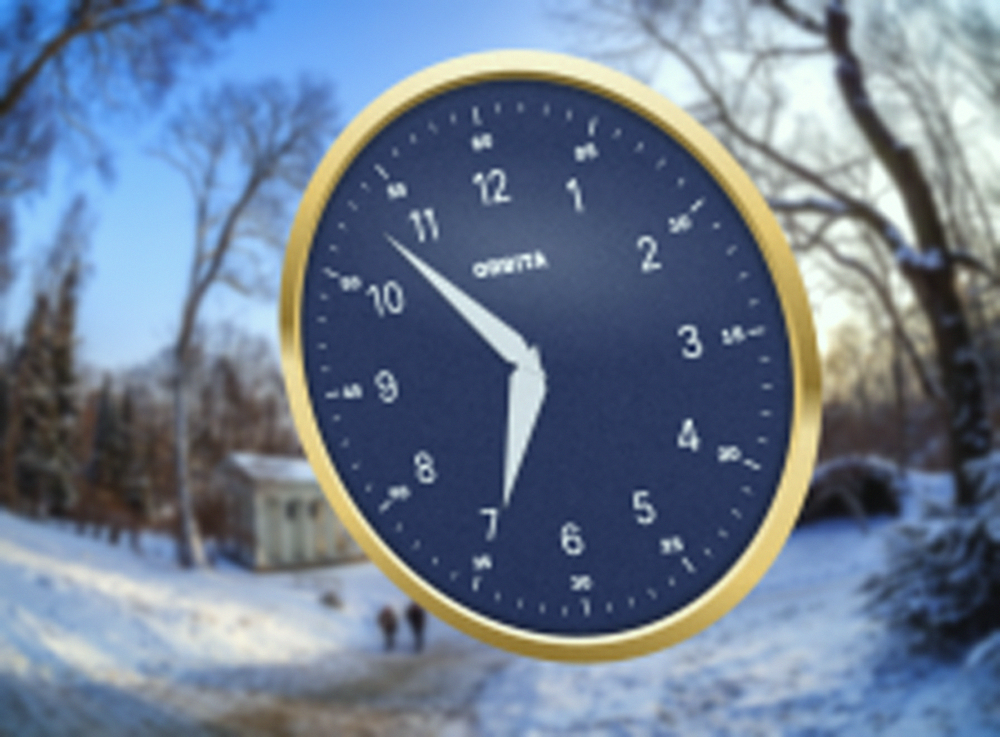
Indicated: **6:53**
